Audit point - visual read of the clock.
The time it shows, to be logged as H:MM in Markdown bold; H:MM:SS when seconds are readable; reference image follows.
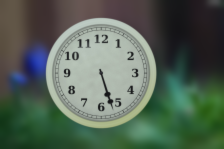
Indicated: **5:27**
